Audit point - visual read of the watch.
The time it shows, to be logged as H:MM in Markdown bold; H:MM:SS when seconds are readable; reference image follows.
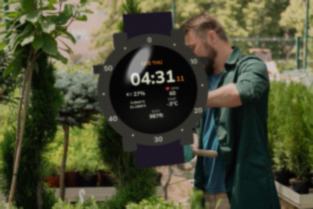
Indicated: **4:31**
